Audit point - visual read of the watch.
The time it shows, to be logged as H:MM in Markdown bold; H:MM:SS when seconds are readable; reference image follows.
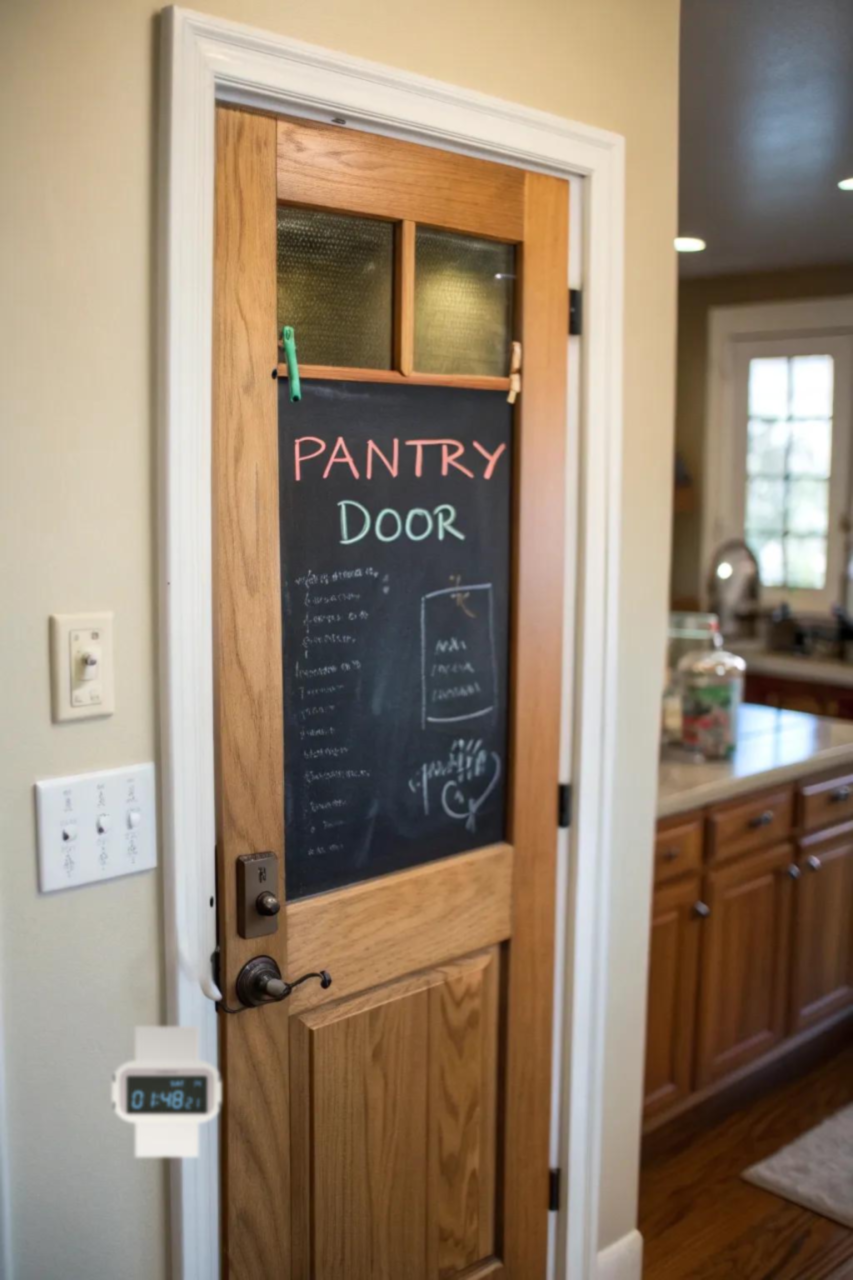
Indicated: **1:48**
